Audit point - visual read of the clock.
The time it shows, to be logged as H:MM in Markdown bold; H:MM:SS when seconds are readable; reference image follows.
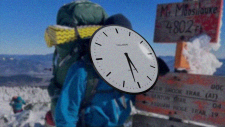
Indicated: **5:31**
